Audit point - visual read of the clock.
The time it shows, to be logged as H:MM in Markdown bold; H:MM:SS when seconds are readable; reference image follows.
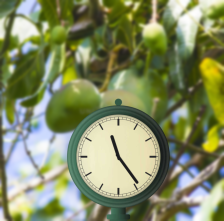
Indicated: **11:24**
